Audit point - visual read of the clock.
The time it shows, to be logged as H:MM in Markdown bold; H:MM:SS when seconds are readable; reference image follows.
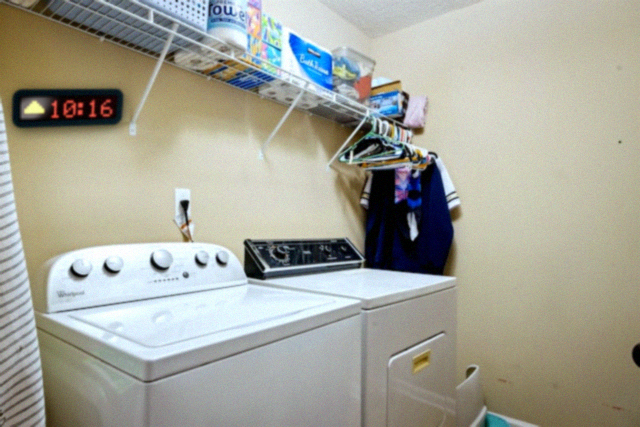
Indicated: **10:16**
